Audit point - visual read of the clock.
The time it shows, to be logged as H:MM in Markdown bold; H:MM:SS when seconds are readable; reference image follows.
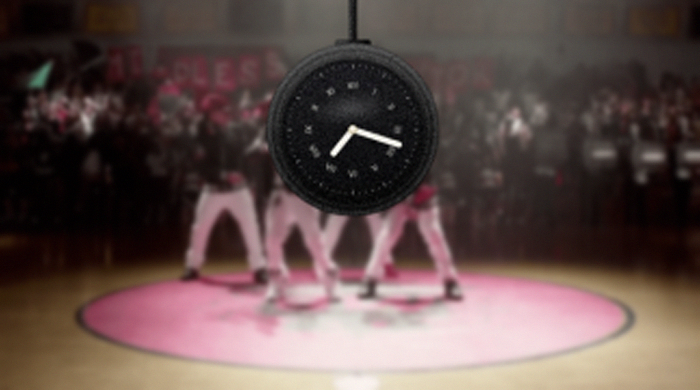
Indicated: **7:18**
